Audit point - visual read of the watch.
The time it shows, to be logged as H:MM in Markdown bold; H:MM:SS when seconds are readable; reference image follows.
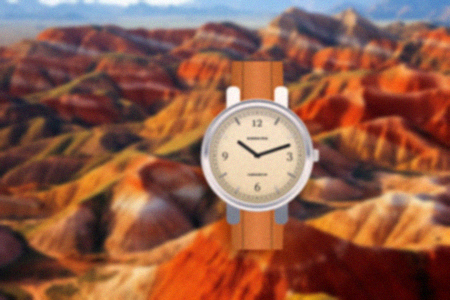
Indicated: **10:12**
